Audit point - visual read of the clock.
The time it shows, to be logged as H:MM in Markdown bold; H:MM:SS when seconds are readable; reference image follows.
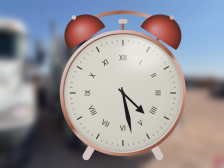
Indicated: **4:28**
